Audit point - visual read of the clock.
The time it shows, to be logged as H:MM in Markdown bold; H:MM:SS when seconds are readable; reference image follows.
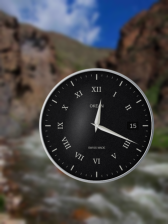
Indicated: **12:19**
